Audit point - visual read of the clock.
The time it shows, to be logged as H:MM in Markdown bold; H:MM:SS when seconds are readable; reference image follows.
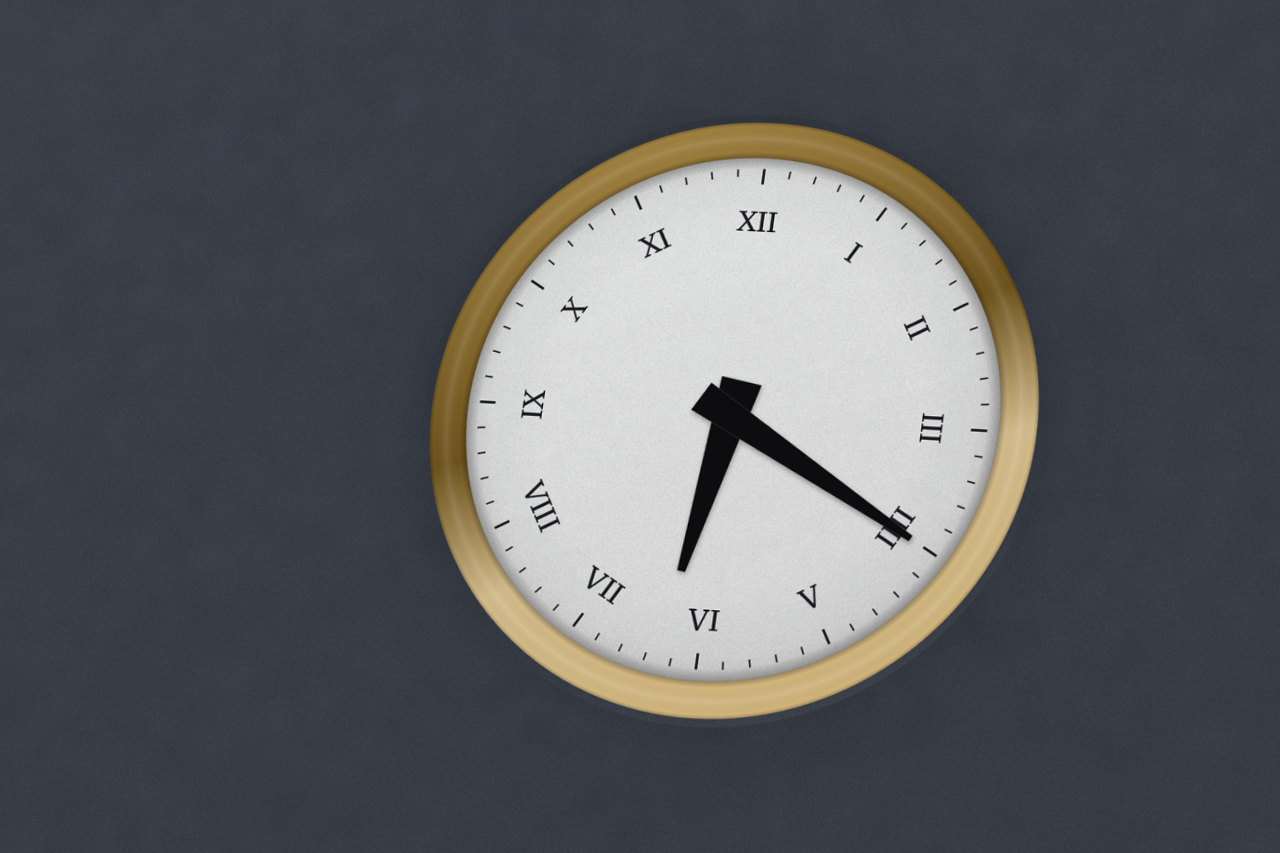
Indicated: **6:20**
